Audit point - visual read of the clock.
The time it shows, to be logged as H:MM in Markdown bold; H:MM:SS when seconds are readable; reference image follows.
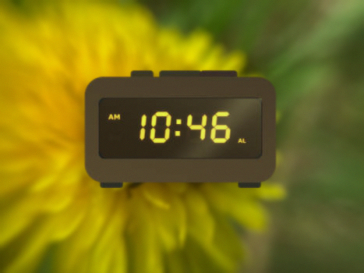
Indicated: **10:46**
